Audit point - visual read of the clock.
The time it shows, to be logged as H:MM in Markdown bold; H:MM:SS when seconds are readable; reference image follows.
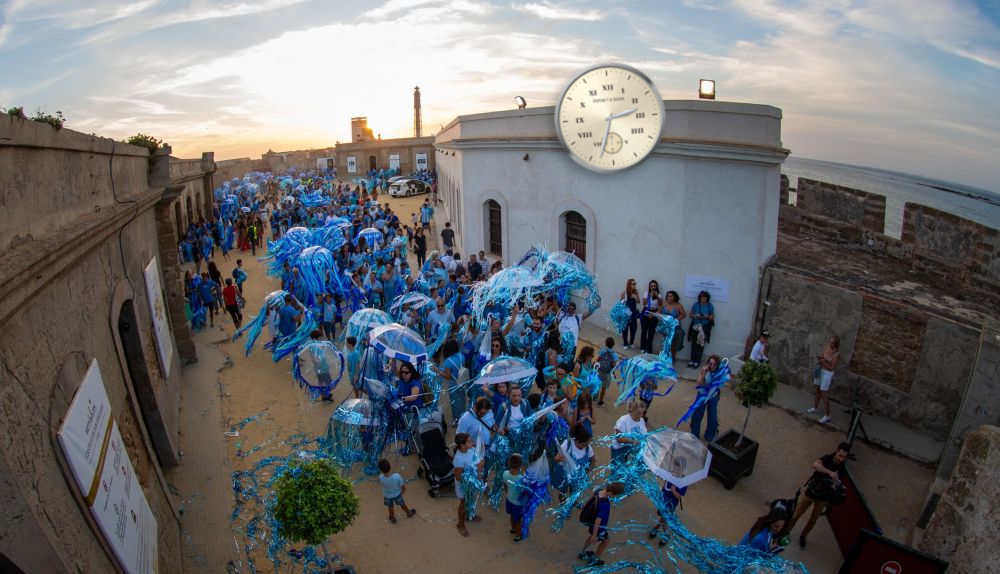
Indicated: **2:33**
